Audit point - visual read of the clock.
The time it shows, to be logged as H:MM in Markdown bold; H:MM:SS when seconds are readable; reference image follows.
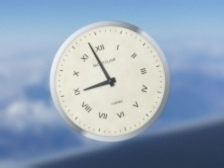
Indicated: **8:58**
